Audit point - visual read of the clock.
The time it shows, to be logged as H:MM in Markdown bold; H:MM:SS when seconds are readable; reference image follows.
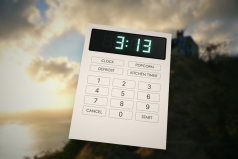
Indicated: **3:13**
